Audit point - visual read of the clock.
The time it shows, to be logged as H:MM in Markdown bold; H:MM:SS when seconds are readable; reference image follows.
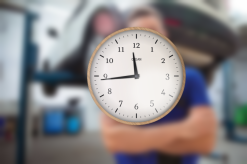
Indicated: **11:44**
